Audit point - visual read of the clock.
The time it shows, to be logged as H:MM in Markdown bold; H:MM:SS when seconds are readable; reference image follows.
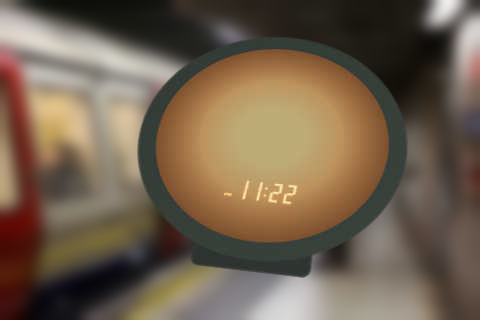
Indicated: **11:22**
